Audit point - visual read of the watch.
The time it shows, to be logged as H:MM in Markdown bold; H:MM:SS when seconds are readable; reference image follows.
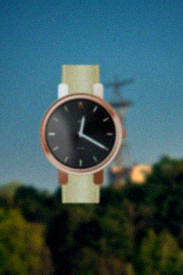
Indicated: **12:20**
